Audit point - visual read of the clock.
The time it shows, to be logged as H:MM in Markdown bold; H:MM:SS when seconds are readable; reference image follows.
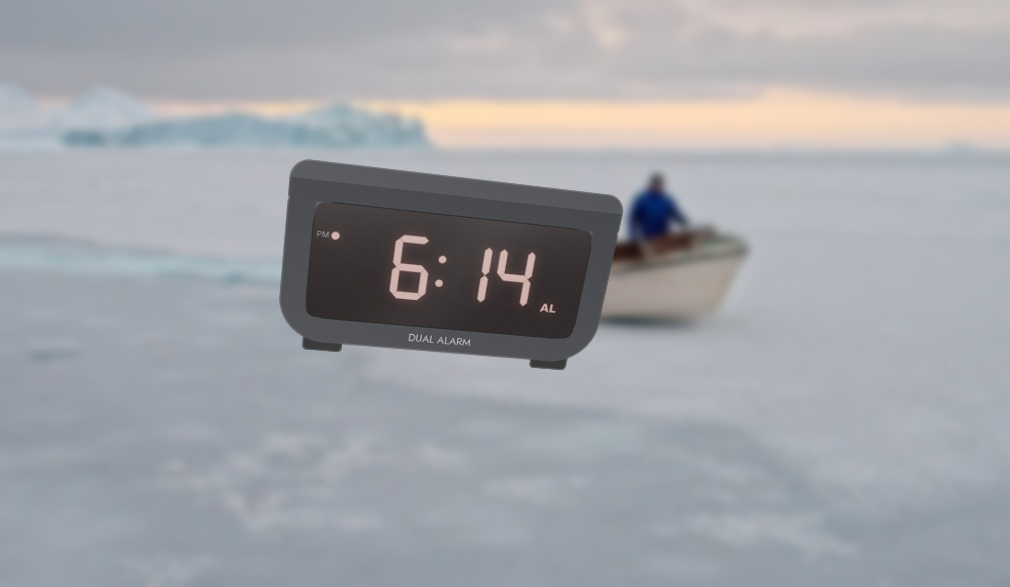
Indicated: **6:14**
